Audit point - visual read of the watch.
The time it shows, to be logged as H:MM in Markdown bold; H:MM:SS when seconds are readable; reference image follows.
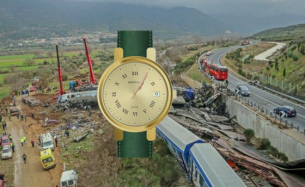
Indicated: **1:05**
